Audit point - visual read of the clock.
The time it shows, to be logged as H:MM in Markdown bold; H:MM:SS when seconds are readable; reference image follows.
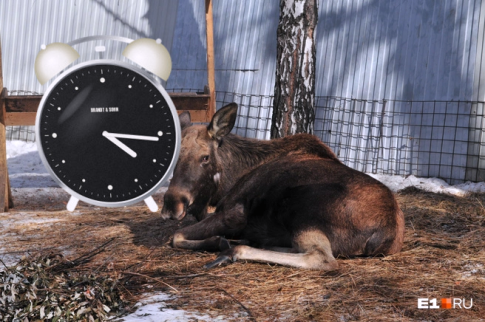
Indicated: **4:16**
